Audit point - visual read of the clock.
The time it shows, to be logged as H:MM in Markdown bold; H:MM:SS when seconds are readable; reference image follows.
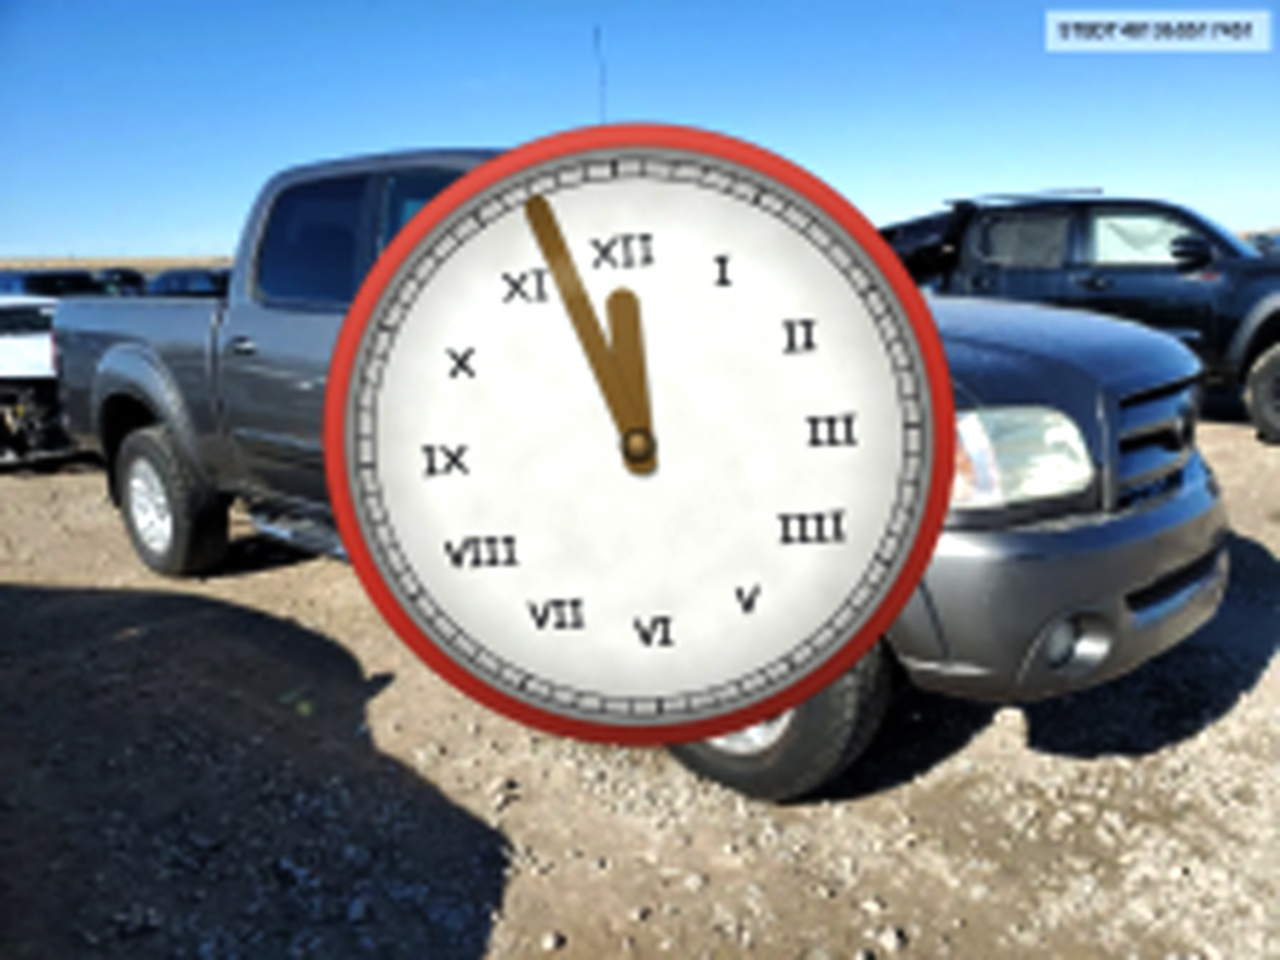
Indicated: **11:57**
